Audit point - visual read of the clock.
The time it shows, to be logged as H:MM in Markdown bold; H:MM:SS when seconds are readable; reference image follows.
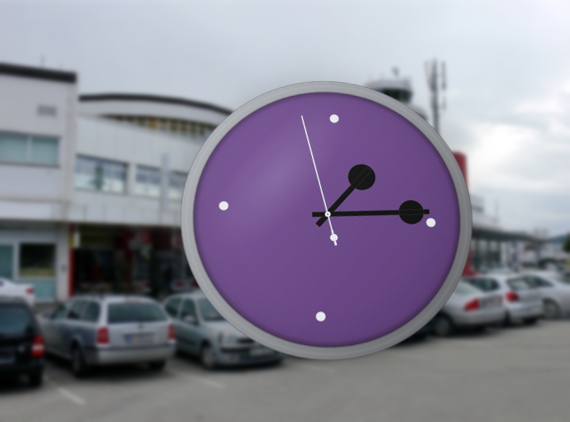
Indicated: **1:13:57**
